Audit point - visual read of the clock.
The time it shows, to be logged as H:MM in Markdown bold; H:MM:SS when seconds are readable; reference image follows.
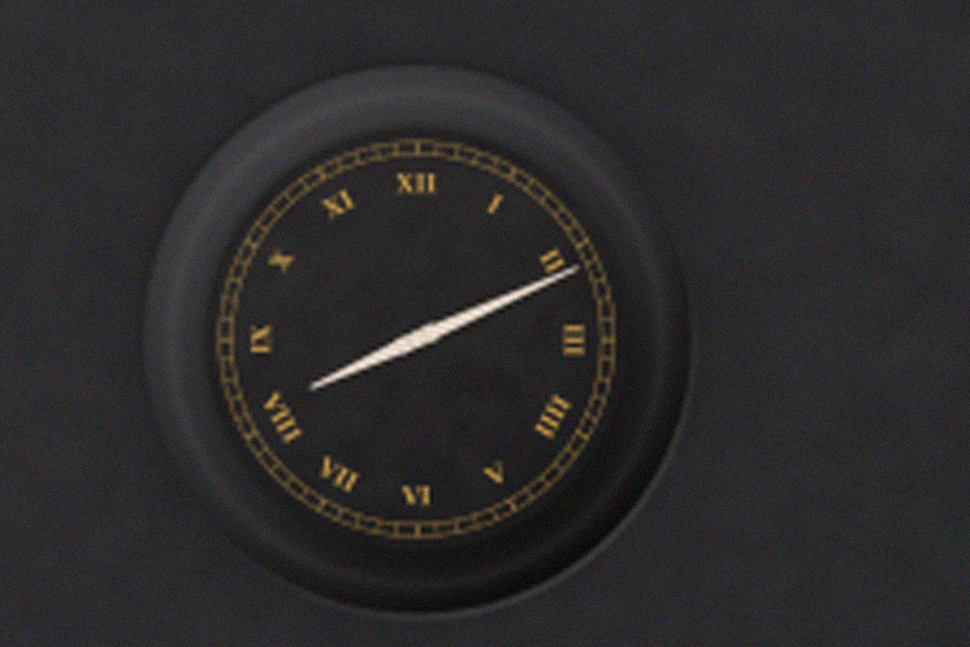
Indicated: **8:11**
